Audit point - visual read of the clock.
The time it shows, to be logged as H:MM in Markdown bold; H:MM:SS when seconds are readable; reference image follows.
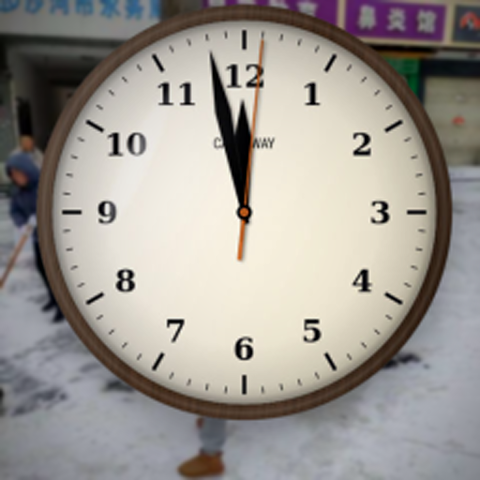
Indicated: **11:58:01**
